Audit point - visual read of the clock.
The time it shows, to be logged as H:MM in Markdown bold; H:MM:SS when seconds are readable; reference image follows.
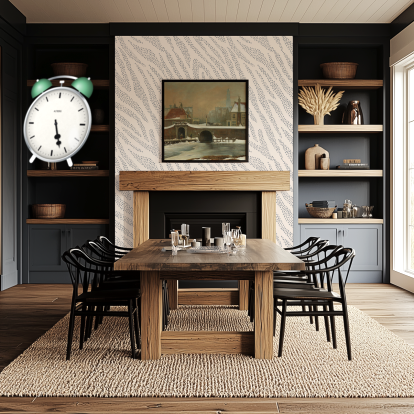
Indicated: **5:27**
